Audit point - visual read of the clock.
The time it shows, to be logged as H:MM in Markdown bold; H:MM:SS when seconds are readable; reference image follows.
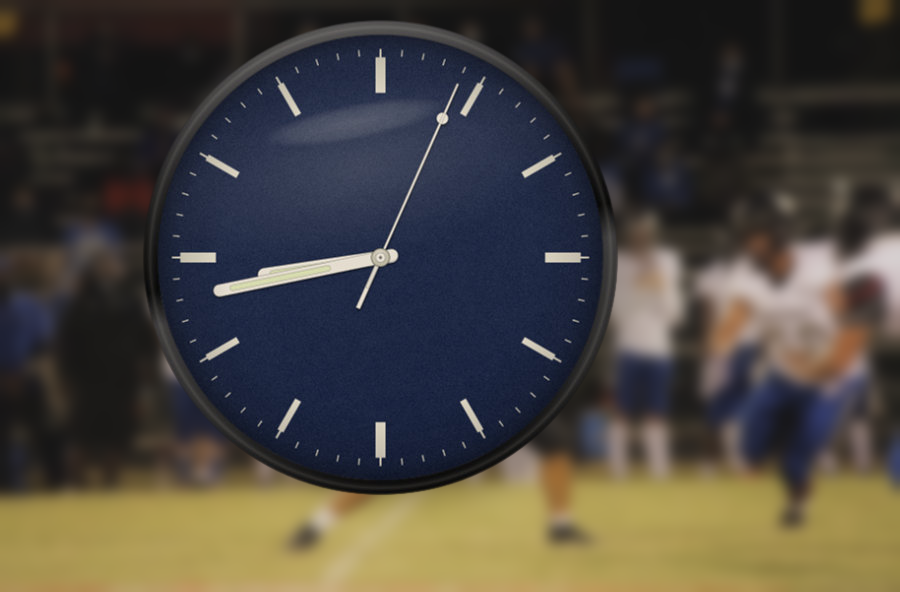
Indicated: **8:43:04**
